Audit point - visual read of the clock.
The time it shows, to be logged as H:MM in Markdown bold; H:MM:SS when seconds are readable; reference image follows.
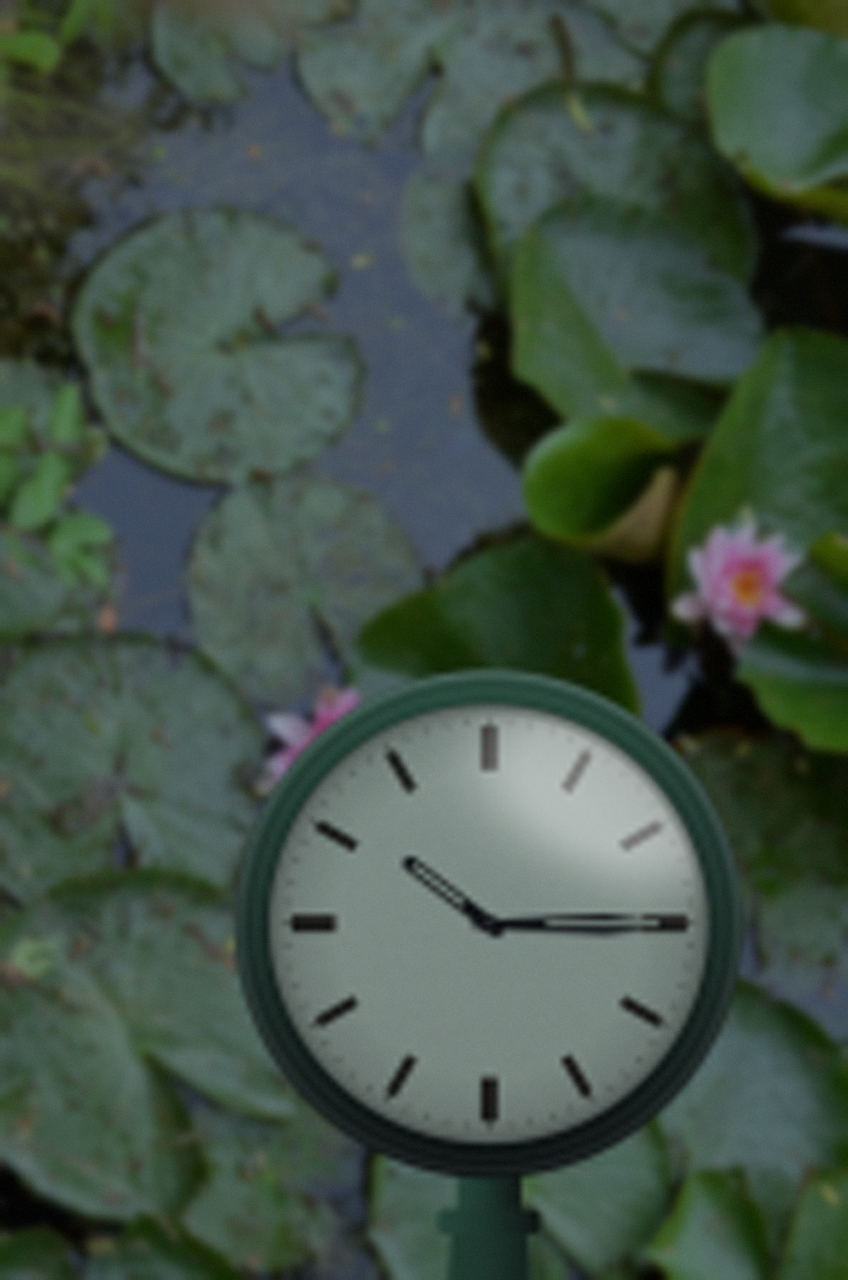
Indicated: **10:15**
